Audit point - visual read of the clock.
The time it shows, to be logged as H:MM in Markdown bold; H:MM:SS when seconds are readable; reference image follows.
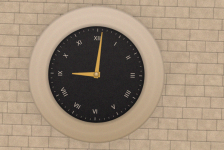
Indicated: **9:01**
